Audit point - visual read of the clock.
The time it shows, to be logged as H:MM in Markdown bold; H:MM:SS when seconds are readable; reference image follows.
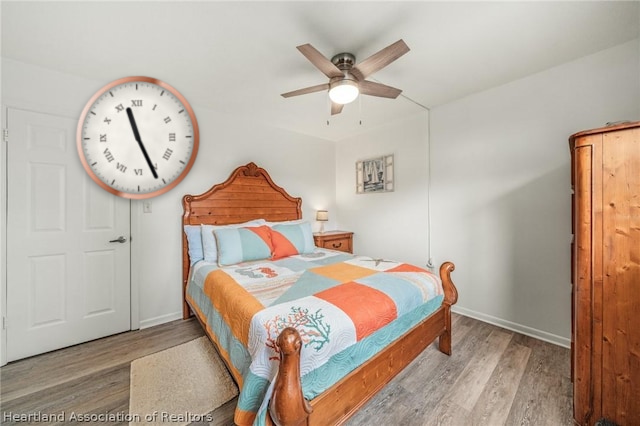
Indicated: **11:26**
